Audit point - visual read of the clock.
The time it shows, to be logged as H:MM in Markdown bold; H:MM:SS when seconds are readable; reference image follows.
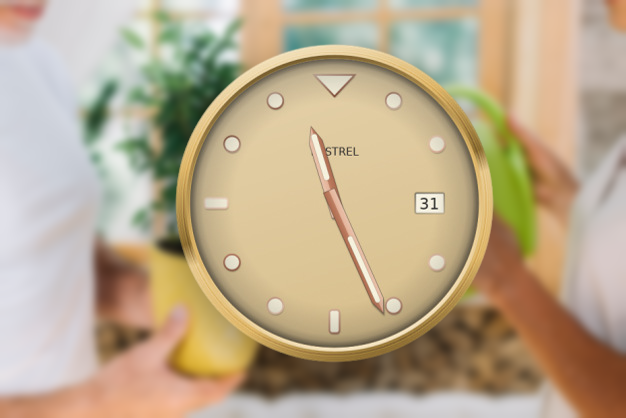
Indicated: **11:26**
